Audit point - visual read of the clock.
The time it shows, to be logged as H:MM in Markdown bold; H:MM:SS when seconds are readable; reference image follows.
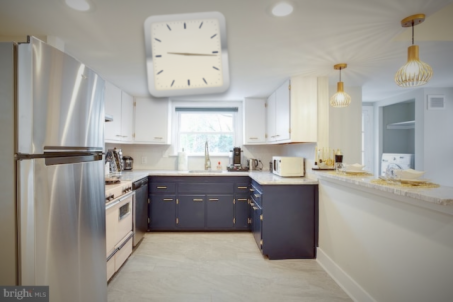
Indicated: **9:16**
